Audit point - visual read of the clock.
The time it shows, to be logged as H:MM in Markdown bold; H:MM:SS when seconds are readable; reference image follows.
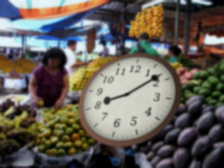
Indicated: **8:08**
